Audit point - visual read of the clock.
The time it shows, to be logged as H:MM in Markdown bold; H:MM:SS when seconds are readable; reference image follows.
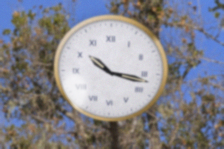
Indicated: **10:17**
